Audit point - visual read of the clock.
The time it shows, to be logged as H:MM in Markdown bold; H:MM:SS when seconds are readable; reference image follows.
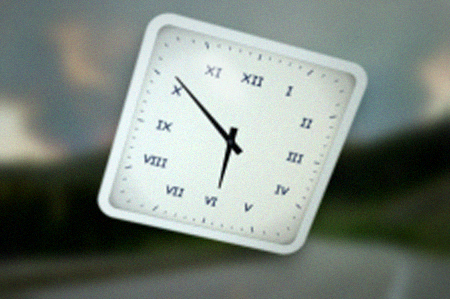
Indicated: **5:51**
